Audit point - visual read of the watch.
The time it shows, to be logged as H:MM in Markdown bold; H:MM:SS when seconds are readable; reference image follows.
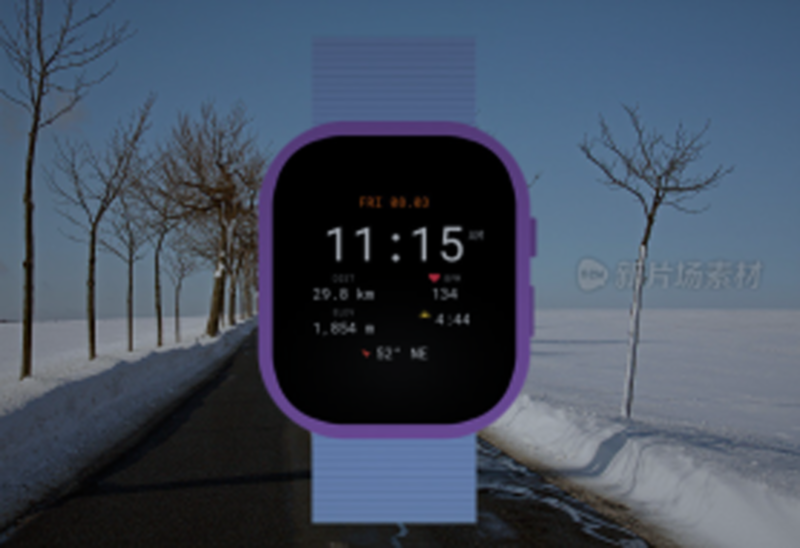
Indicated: **11:15**
